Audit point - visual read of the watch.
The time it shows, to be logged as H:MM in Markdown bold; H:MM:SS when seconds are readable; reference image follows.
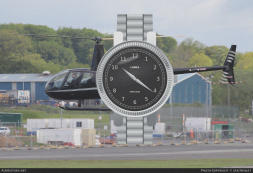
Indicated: **10:21**
